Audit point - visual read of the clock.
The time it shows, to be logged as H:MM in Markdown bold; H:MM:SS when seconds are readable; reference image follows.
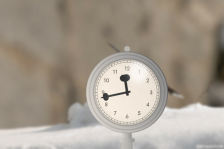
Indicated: **11:43**
